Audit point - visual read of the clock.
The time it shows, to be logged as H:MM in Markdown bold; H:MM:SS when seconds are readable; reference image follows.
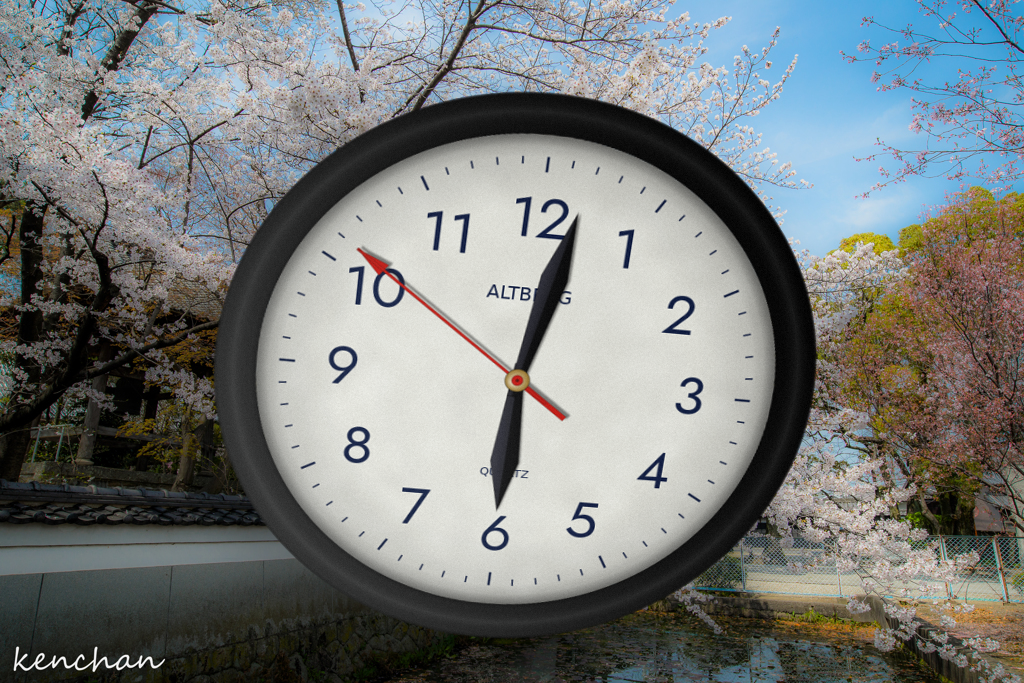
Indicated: **6:01:51**
